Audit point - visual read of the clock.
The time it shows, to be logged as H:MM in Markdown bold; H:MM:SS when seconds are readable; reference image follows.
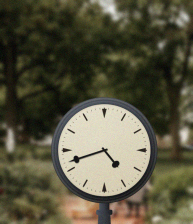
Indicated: **4:42**
